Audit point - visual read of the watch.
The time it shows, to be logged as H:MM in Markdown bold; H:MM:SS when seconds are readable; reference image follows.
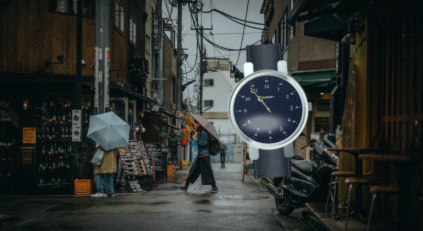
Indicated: **10:54**
